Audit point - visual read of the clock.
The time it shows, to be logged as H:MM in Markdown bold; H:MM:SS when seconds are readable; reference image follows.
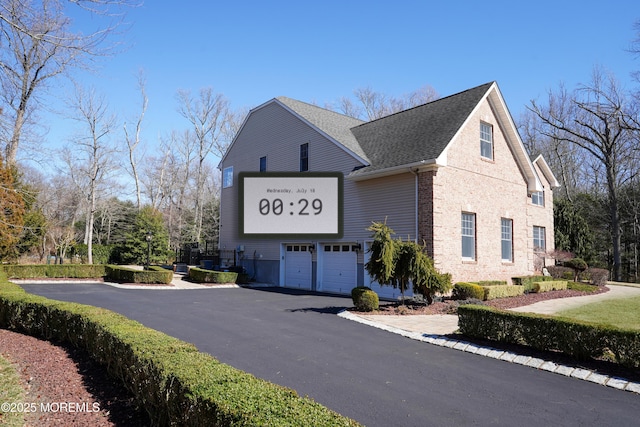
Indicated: **0:29**
